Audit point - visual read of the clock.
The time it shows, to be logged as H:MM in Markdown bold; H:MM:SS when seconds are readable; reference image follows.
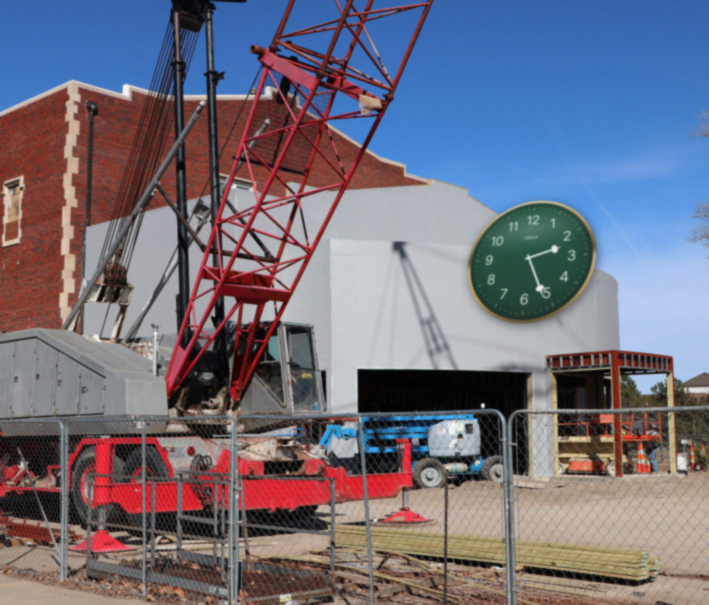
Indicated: **2:26**
